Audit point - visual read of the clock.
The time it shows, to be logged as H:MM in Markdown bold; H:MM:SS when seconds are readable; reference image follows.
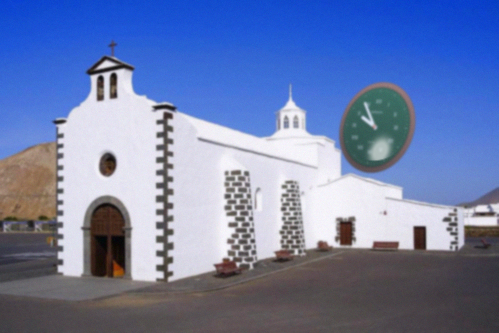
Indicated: **9:54**
